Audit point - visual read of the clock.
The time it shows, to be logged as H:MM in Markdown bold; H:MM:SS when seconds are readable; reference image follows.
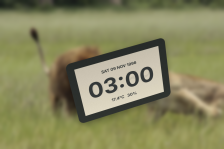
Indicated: **3:00**
